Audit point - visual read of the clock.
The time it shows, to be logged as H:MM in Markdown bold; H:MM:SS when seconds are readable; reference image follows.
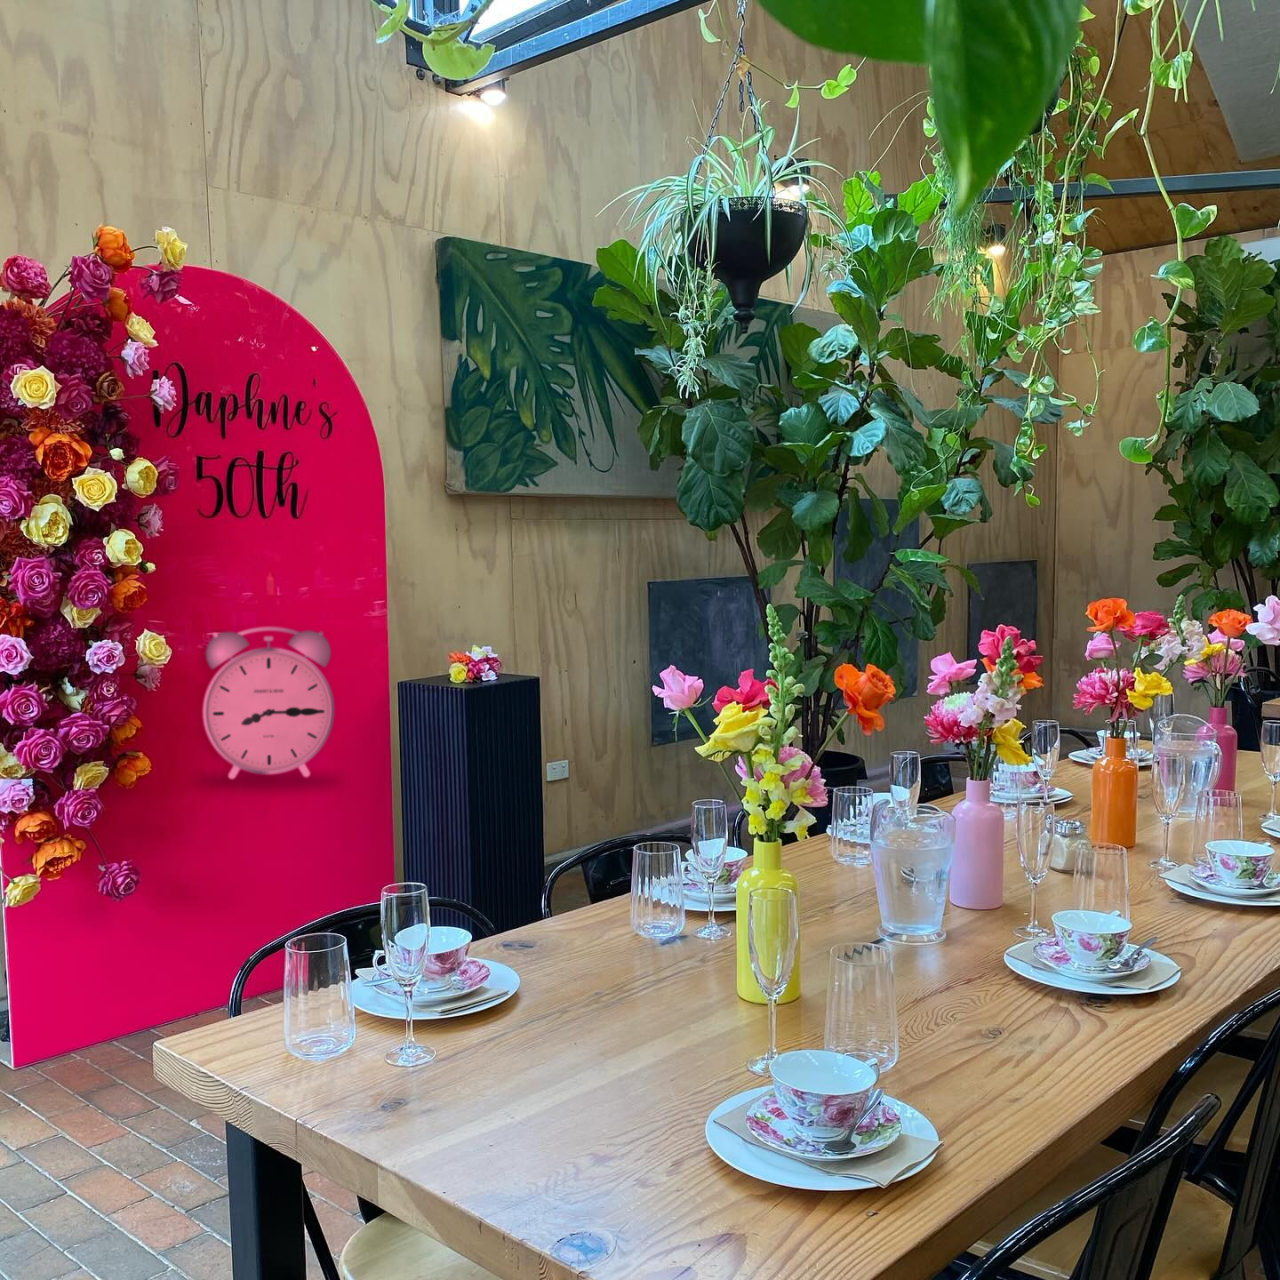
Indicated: **8:15**
